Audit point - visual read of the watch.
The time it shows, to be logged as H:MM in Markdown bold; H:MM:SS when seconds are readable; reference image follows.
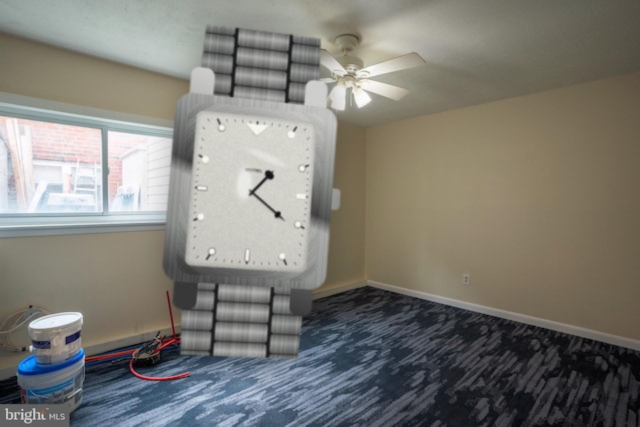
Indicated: **1:21**
